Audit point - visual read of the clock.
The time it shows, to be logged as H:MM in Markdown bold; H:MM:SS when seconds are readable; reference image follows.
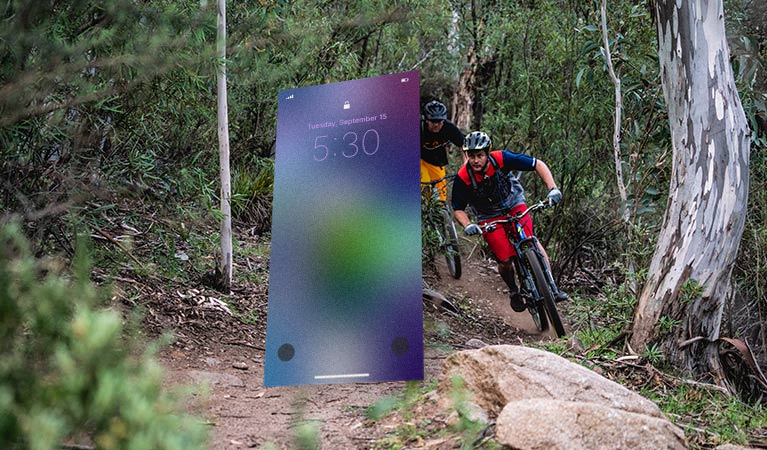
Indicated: **5:30**
